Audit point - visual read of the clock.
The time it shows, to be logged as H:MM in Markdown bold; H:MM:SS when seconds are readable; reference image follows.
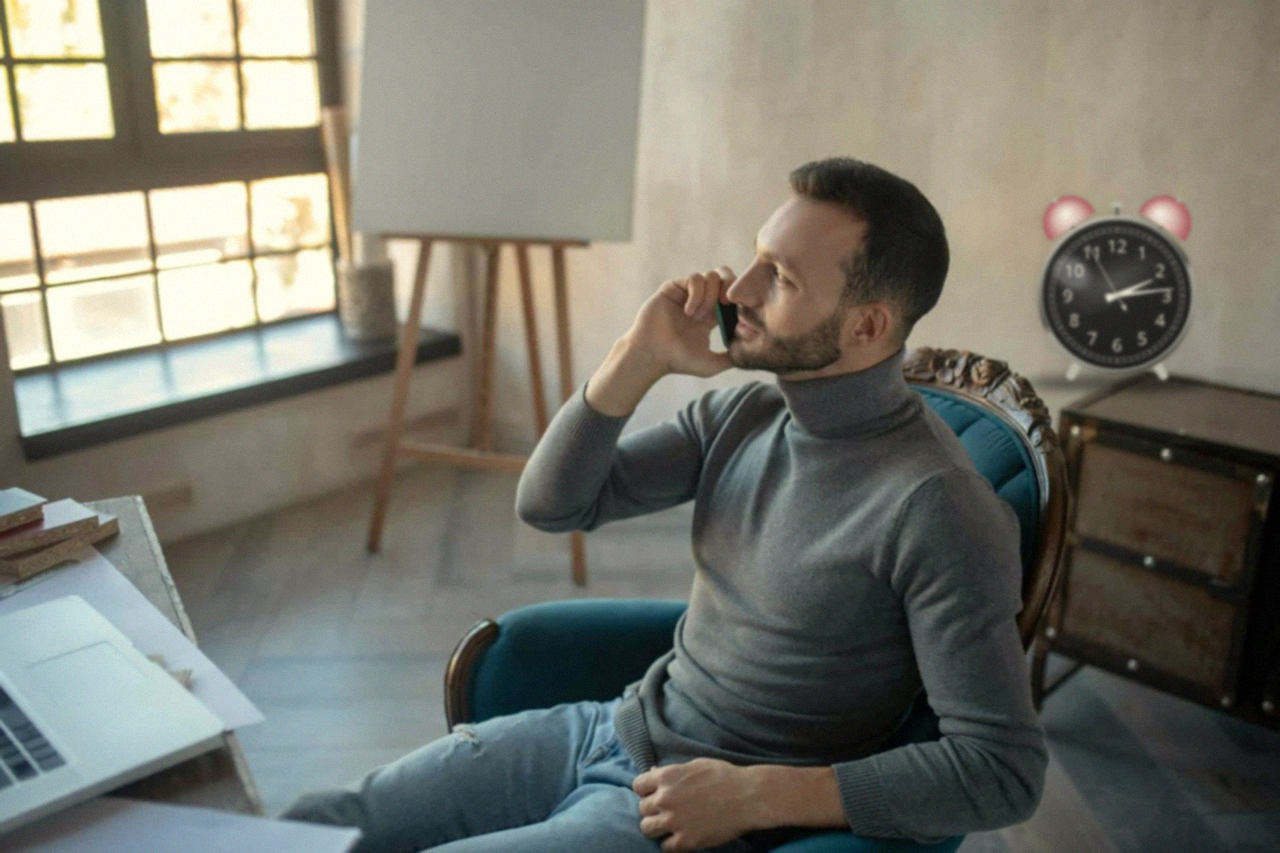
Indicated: **2:13:55**
